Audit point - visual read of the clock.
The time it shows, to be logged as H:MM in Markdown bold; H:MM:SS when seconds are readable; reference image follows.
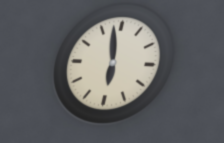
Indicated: **5:58**
